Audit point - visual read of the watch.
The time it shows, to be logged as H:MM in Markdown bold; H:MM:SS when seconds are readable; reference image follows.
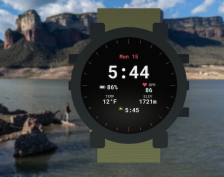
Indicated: **5:44**
